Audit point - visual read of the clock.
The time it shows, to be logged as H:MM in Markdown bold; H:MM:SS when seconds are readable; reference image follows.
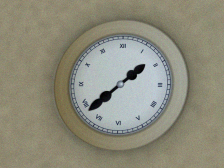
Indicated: **1:38**
